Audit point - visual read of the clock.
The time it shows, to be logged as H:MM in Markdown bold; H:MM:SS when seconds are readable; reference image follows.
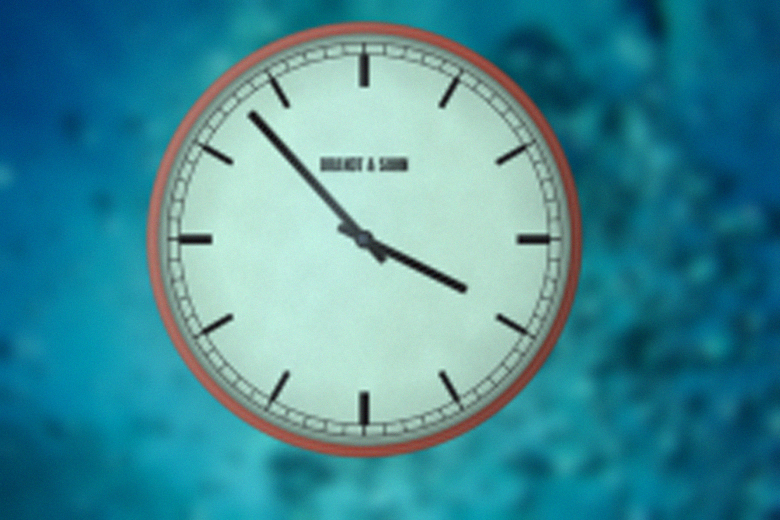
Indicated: **3:53**
